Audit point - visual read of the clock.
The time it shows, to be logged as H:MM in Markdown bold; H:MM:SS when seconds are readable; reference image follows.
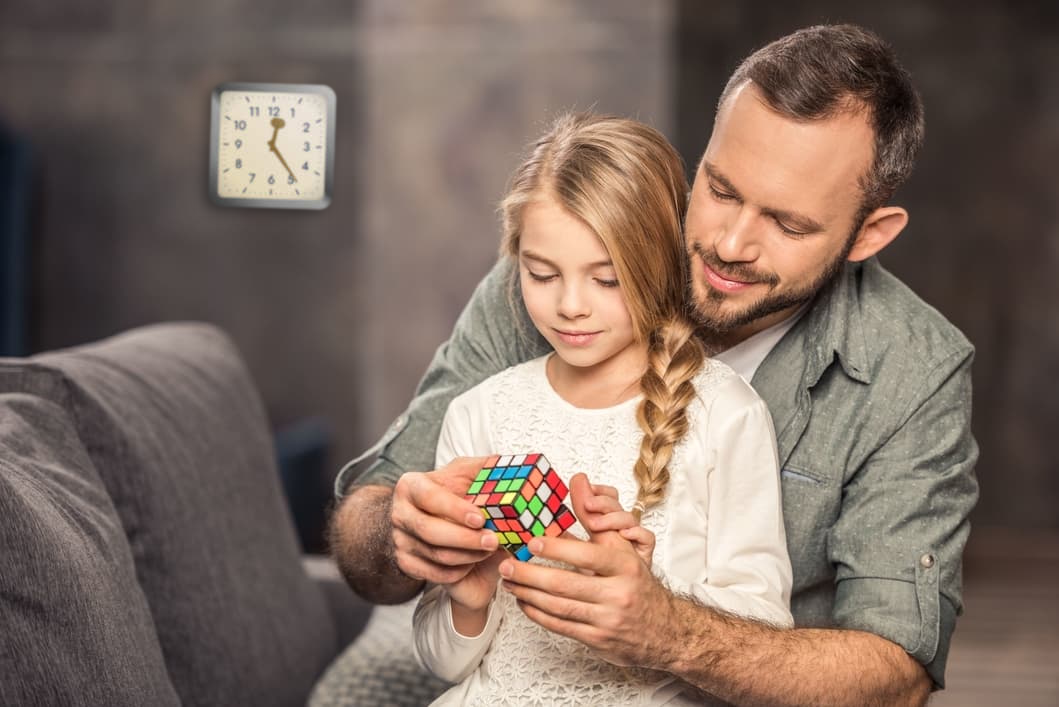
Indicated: **12:24**
